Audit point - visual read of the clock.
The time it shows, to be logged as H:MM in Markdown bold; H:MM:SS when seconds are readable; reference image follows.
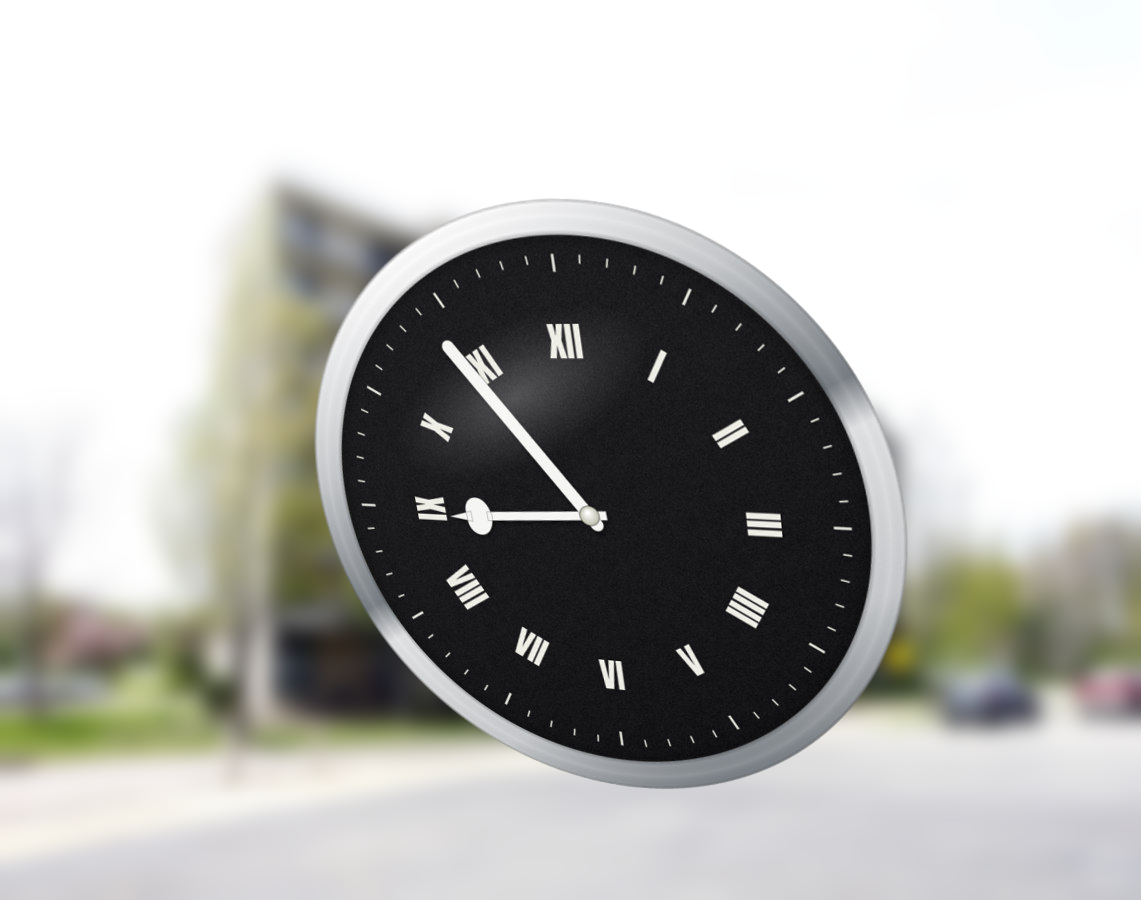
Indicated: **8:54**
